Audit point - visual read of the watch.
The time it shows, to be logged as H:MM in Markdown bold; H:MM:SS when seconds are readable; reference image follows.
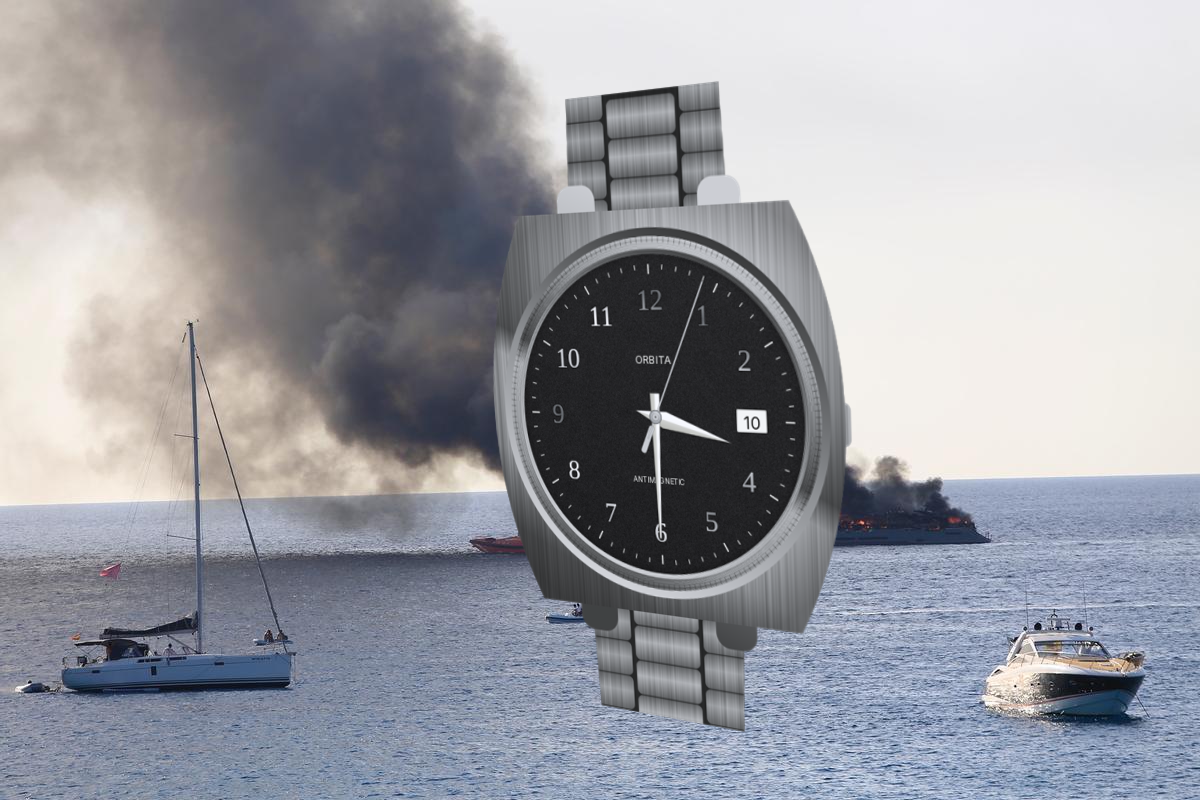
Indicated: **3:30:04**
